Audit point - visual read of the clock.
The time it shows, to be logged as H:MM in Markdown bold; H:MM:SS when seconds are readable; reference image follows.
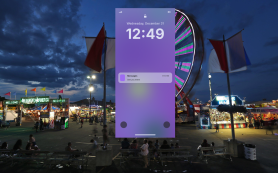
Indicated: **12:49**
